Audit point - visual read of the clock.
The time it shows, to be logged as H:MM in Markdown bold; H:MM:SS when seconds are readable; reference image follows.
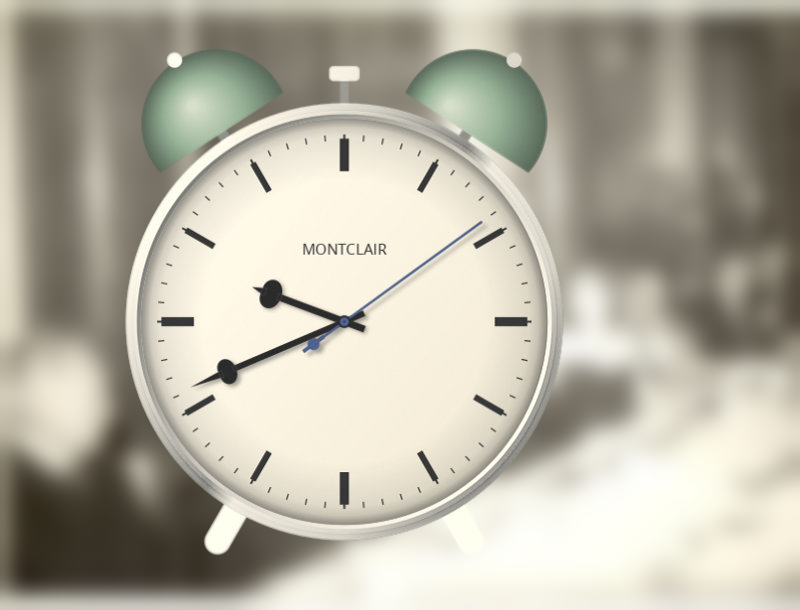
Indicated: **9:41:09**
